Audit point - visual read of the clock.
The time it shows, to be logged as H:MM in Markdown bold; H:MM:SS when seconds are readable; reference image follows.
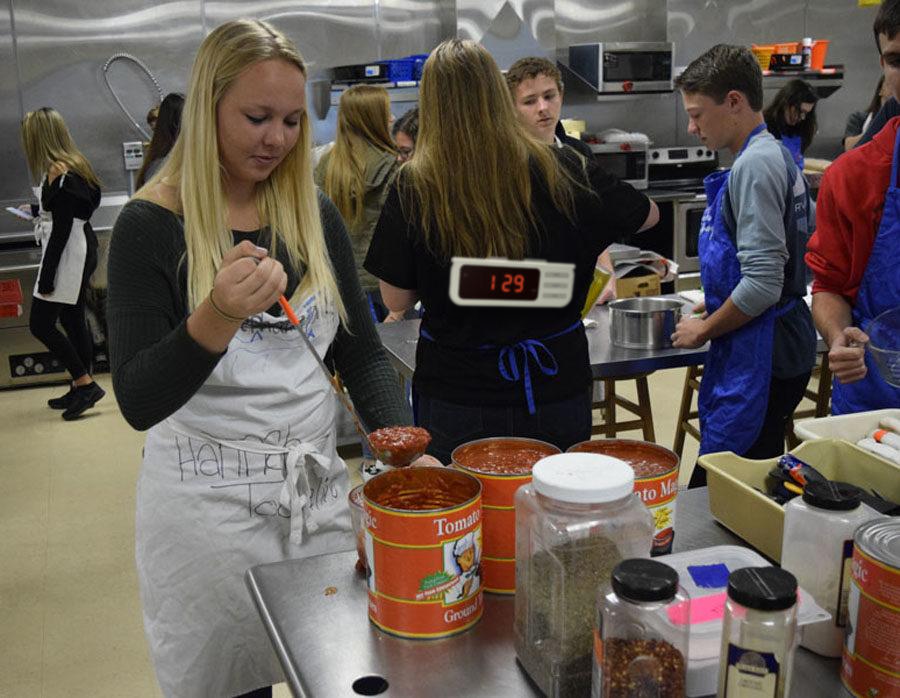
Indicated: **1:29**
